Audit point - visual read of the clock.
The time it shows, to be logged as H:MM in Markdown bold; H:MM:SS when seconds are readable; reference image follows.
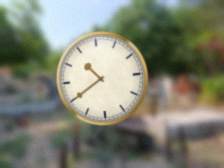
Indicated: **10:40**
